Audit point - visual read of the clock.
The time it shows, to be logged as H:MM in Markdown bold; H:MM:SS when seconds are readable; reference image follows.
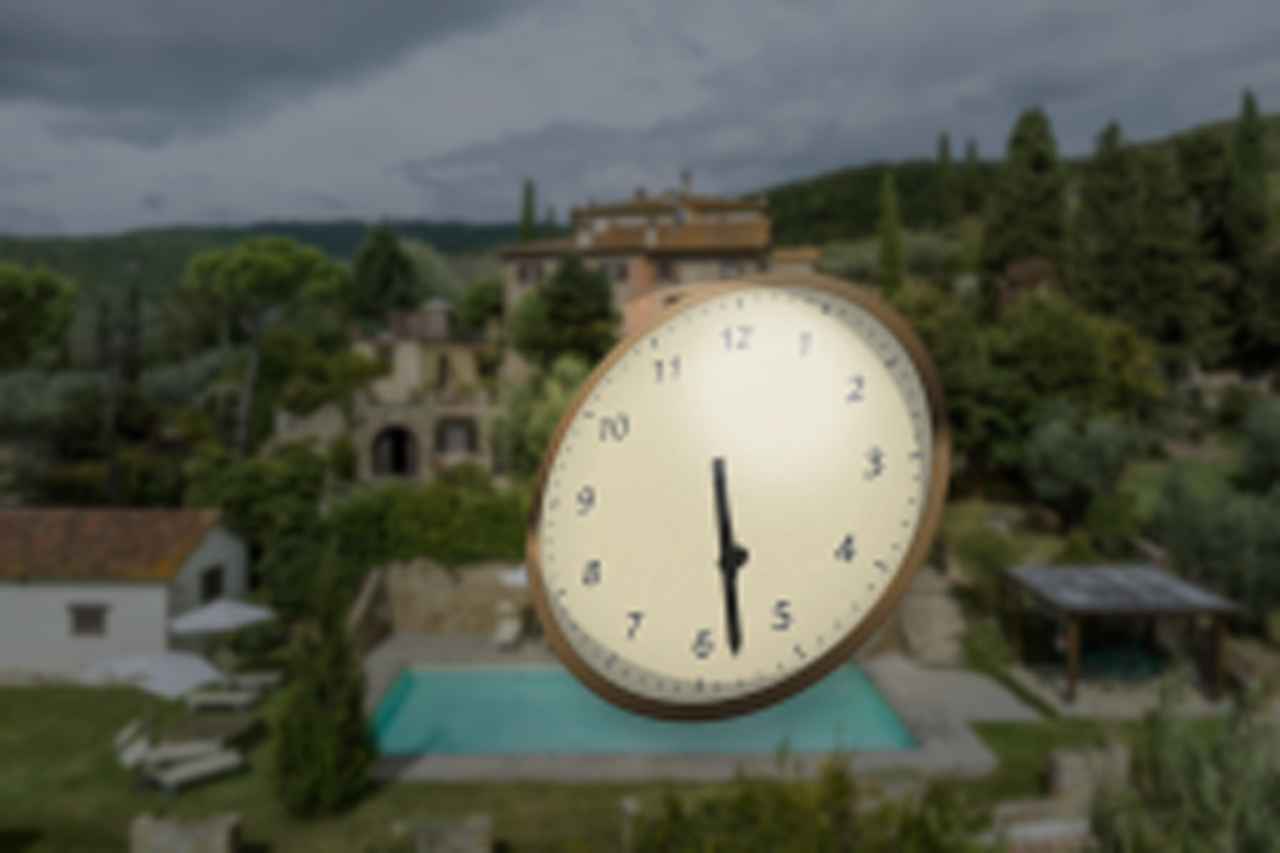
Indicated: **5:28**
